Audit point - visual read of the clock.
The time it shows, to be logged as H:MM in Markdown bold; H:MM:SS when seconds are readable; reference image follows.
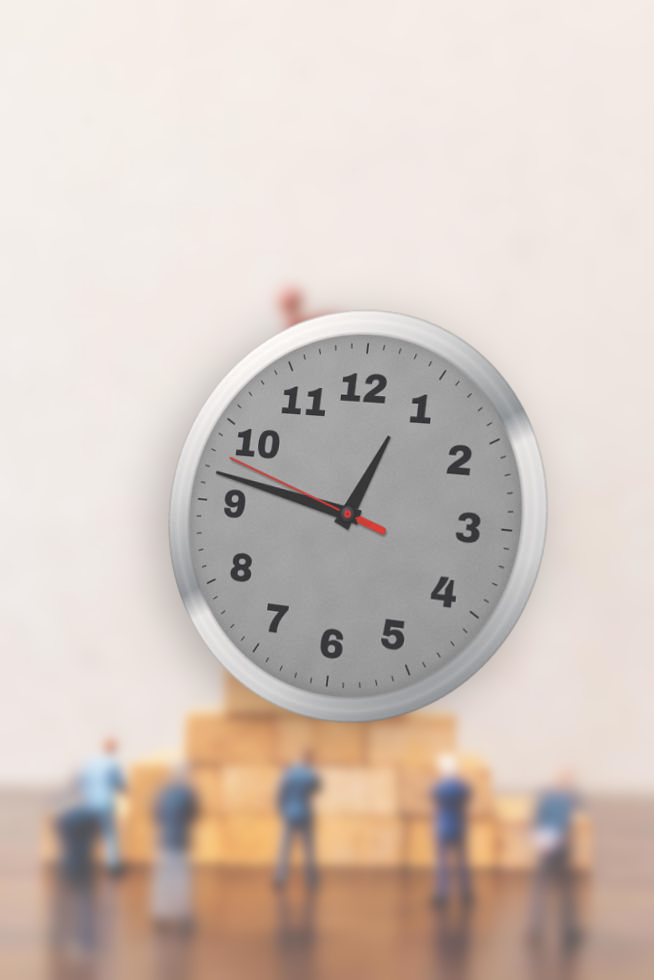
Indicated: **12:46:48**
